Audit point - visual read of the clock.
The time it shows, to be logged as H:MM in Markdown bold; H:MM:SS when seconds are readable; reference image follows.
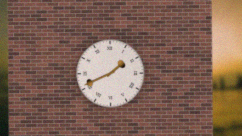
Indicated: **1:41**
